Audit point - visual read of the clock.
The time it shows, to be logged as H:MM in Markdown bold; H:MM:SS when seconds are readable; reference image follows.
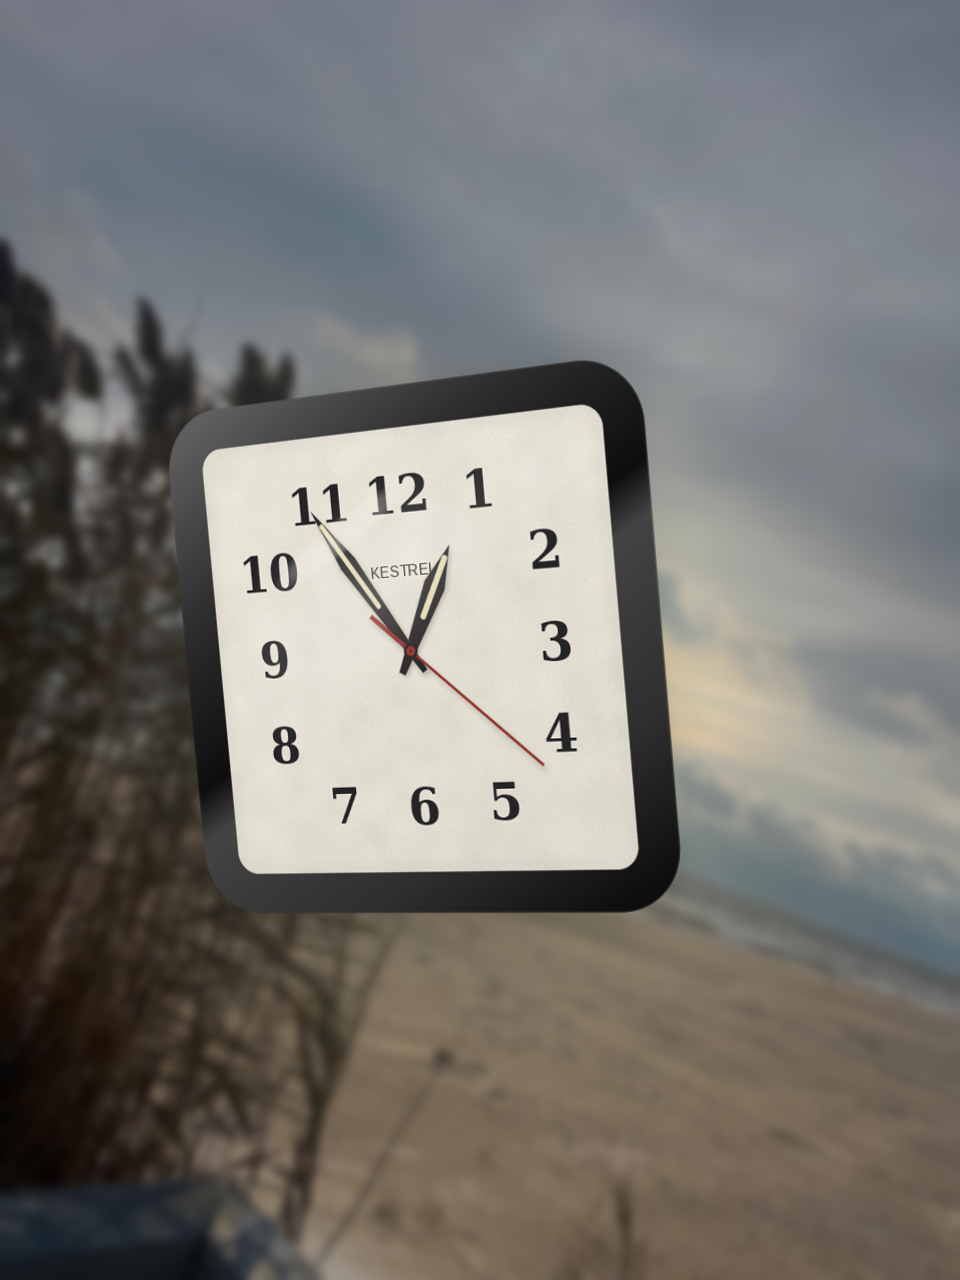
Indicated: **12:54:22**
